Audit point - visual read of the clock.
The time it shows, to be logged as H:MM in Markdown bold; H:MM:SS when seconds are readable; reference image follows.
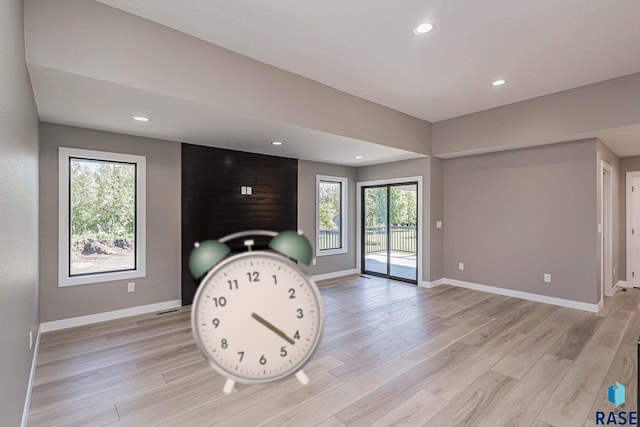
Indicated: **4:22**
